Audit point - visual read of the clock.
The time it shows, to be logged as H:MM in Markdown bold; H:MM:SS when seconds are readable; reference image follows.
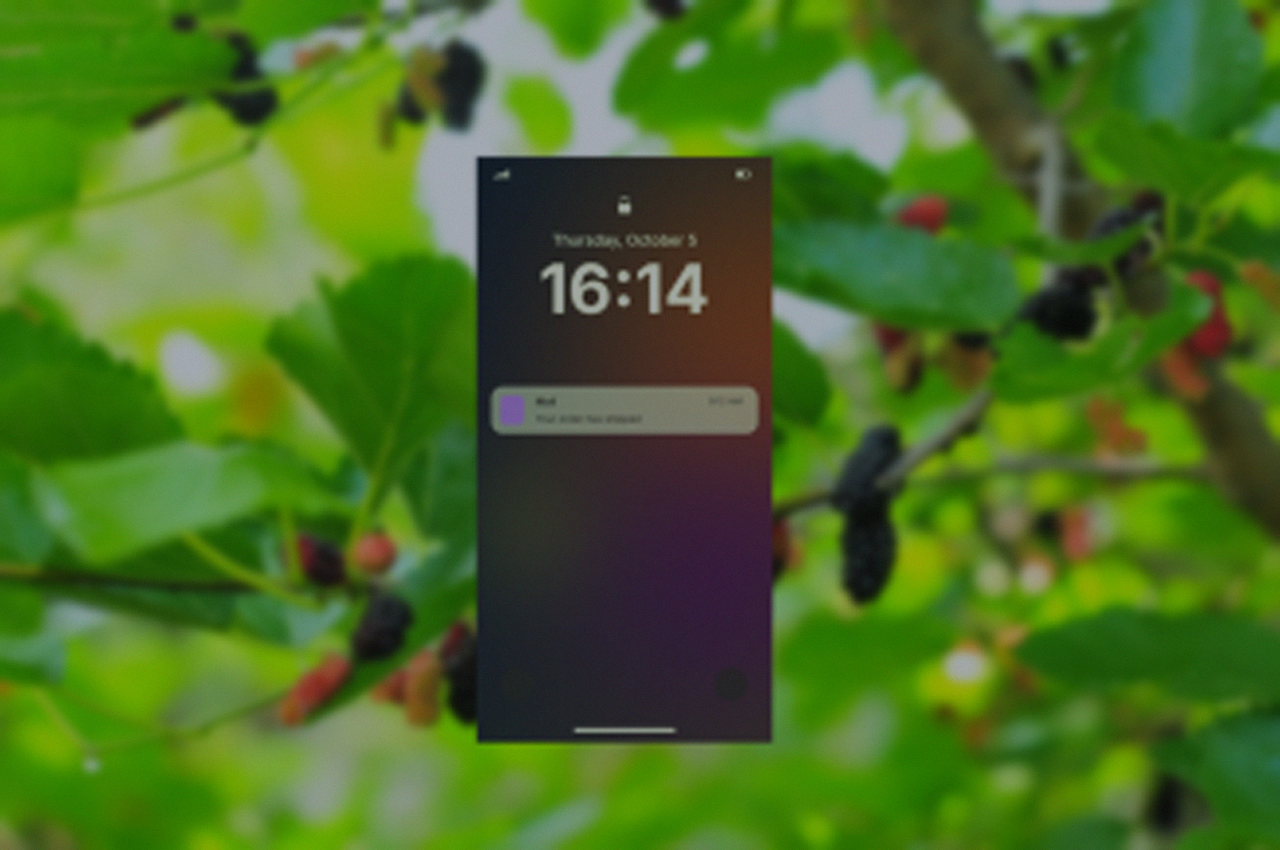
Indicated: **16:14**
